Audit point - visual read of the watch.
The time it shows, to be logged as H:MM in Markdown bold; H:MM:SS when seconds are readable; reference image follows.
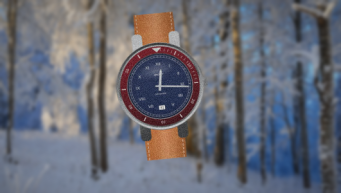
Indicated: **12:16**
